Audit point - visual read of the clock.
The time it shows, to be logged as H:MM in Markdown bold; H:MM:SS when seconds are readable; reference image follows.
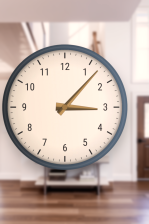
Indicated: **3:07**
